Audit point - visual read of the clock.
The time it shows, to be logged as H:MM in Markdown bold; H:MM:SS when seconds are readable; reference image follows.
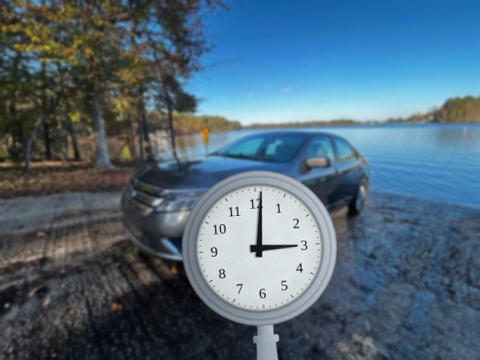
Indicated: **3:01**
